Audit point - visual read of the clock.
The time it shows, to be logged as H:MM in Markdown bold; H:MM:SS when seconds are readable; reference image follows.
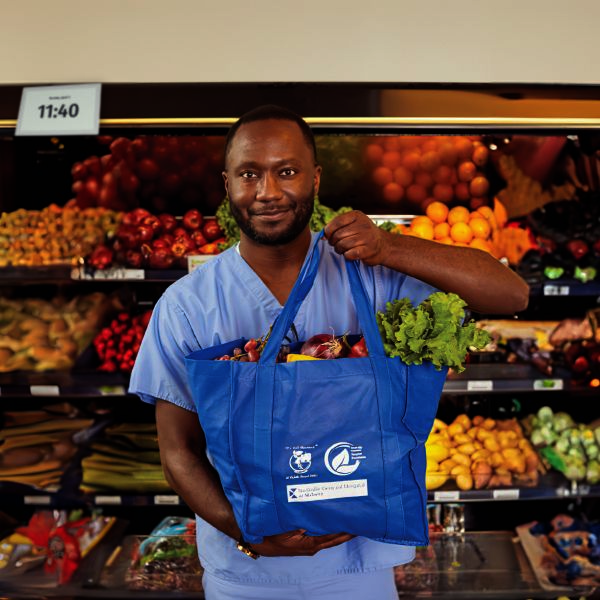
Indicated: **11:40**
